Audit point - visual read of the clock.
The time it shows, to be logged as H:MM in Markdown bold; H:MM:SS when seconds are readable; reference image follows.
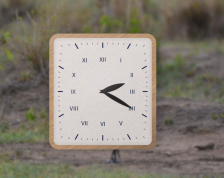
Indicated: **2:20**
